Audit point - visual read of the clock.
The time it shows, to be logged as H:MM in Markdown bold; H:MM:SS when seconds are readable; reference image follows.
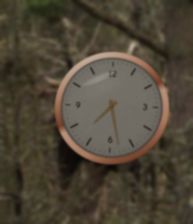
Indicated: **7:28**
